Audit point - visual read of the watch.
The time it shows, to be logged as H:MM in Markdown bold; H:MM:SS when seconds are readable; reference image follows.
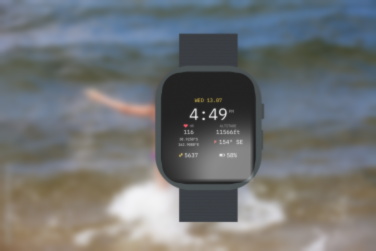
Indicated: **4:49**
